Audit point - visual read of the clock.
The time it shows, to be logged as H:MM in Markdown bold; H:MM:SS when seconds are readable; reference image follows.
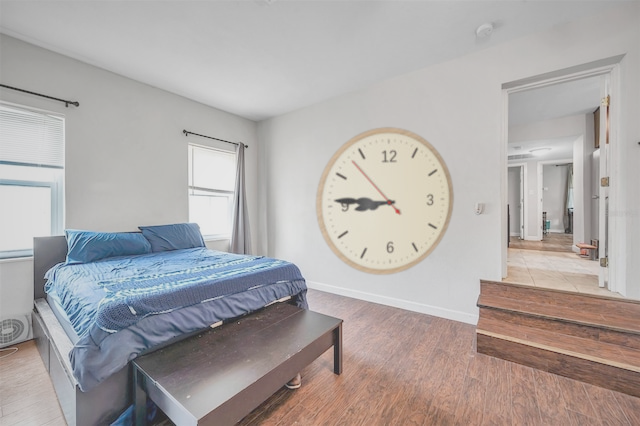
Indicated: **8:45:53**
